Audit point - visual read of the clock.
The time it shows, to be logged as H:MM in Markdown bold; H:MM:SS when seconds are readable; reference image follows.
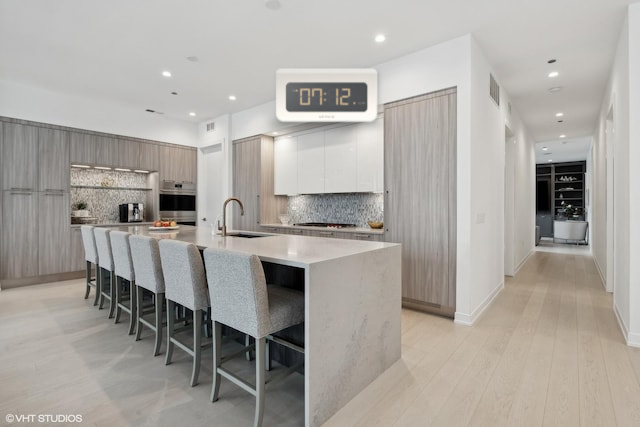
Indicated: **7:12**
